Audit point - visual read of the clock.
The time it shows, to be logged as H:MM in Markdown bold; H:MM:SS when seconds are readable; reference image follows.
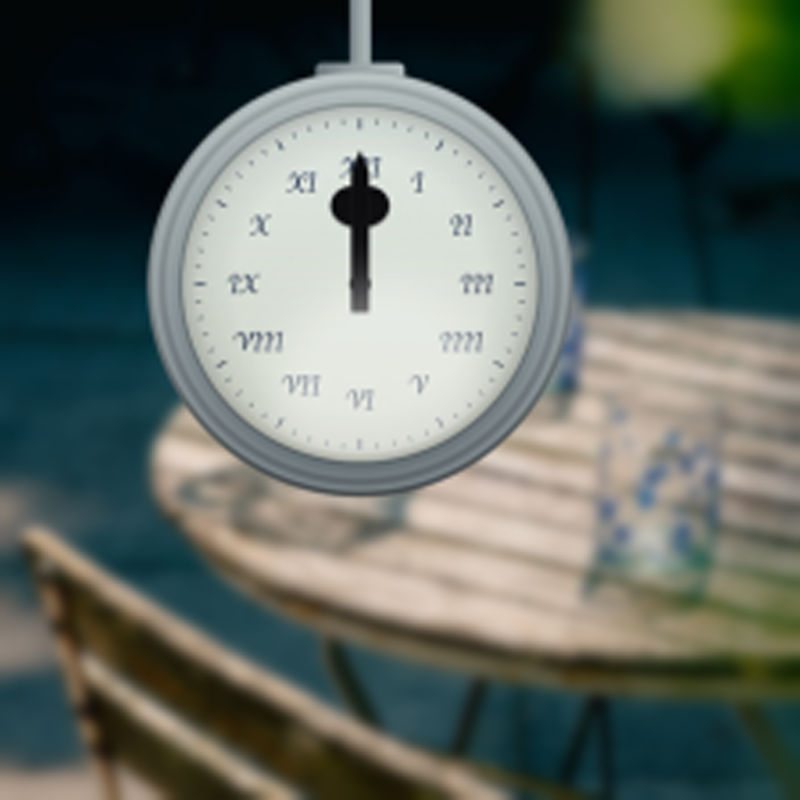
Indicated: **12:00**
